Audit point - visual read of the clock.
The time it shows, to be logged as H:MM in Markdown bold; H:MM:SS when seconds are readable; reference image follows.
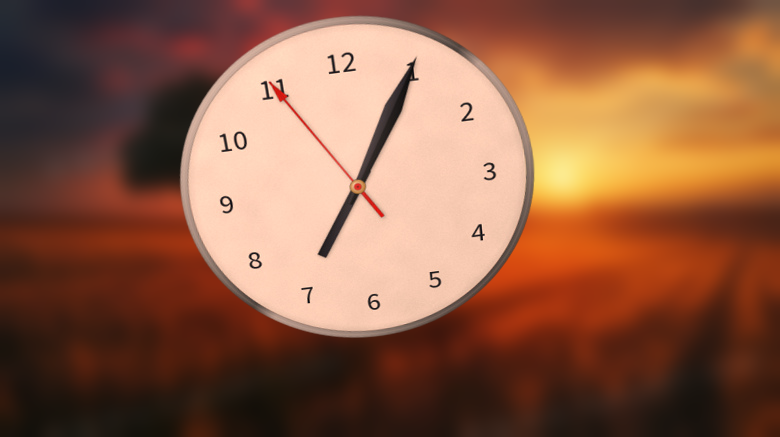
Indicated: **7:04:55**
